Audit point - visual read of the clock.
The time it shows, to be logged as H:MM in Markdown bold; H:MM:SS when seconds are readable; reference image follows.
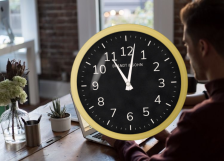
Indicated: **11:02**
